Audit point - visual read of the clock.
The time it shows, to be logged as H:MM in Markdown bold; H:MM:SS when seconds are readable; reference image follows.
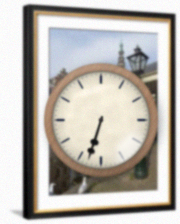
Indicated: **6:33**
